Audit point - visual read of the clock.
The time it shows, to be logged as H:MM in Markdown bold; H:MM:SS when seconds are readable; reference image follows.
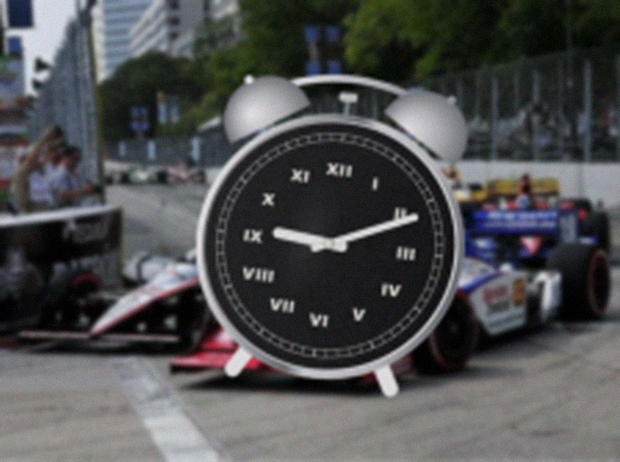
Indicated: **9:11**
